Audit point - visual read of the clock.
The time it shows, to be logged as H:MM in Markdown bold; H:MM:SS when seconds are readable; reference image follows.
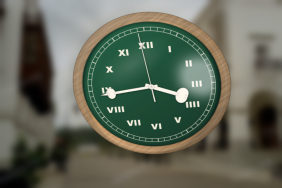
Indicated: **3:43:59**
